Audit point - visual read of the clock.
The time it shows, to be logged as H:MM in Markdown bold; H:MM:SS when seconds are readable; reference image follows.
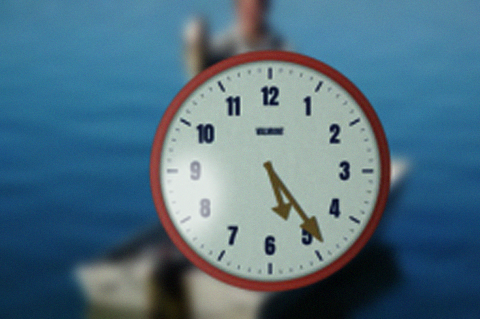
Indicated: **5:24**
